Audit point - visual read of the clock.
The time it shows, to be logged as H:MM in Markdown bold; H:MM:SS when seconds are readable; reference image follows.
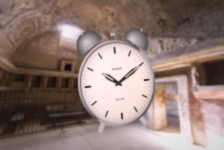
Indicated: **10:10**
